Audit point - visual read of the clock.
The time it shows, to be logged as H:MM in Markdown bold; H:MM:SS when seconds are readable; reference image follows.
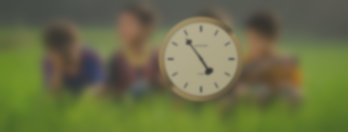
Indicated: **4:54**
